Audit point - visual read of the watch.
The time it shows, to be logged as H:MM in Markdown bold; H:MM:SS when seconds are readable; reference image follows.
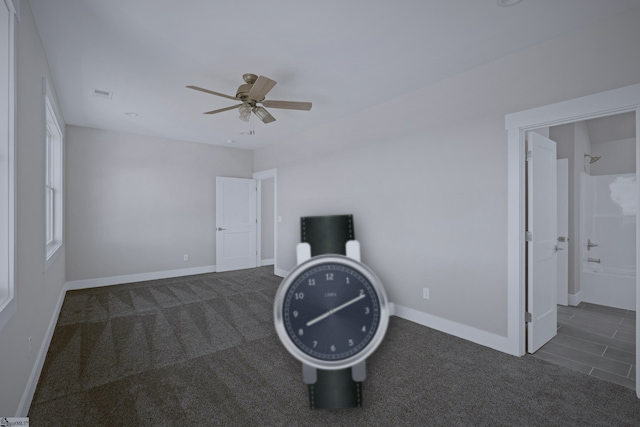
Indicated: **8:11**
